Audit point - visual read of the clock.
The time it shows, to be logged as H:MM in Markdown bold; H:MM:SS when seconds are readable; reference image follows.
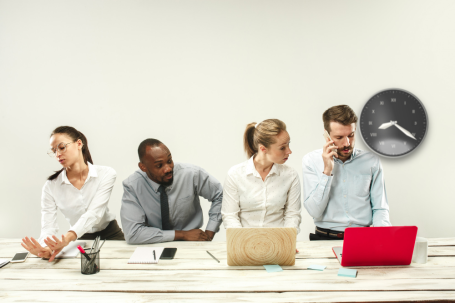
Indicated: **8:21**
